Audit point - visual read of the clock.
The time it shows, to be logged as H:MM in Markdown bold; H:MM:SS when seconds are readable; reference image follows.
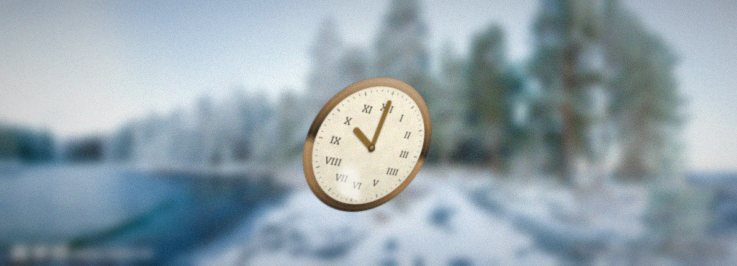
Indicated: **10:00**
